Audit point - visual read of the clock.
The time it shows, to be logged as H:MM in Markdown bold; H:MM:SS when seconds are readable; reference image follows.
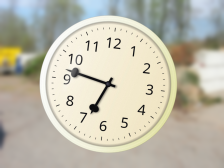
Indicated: **6:47**
